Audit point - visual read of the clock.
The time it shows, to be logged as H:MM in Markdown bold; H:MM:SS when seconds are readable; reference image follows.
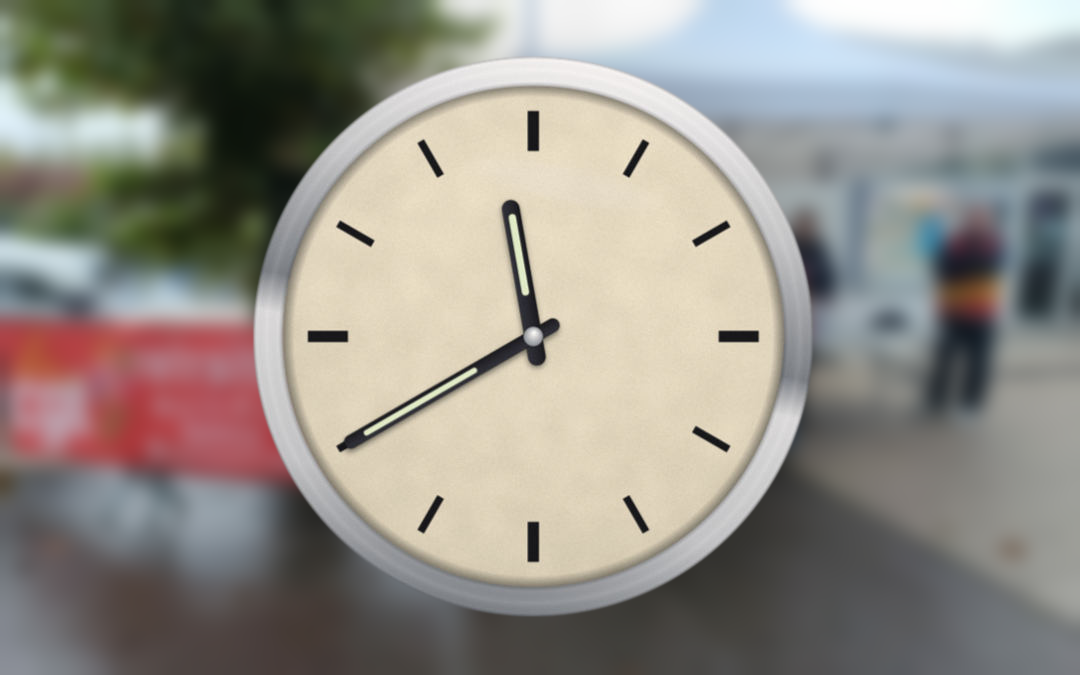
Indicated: **11:40**
